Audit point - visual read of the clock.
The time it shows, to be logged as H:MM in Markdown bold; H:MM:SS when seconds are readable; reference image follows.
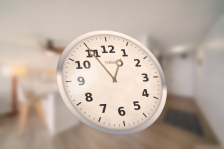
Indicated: **12:55**
